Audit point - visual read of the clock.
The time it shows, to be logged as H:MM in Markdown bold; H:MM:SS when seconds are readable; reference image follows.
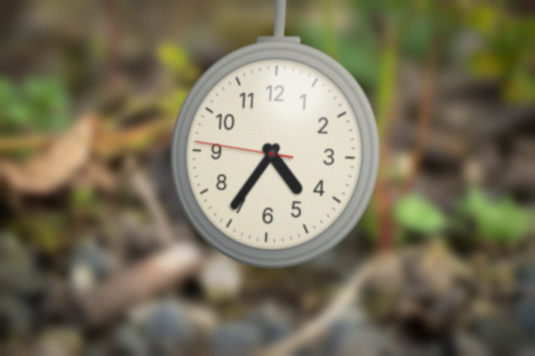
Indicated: **4:35:46**
